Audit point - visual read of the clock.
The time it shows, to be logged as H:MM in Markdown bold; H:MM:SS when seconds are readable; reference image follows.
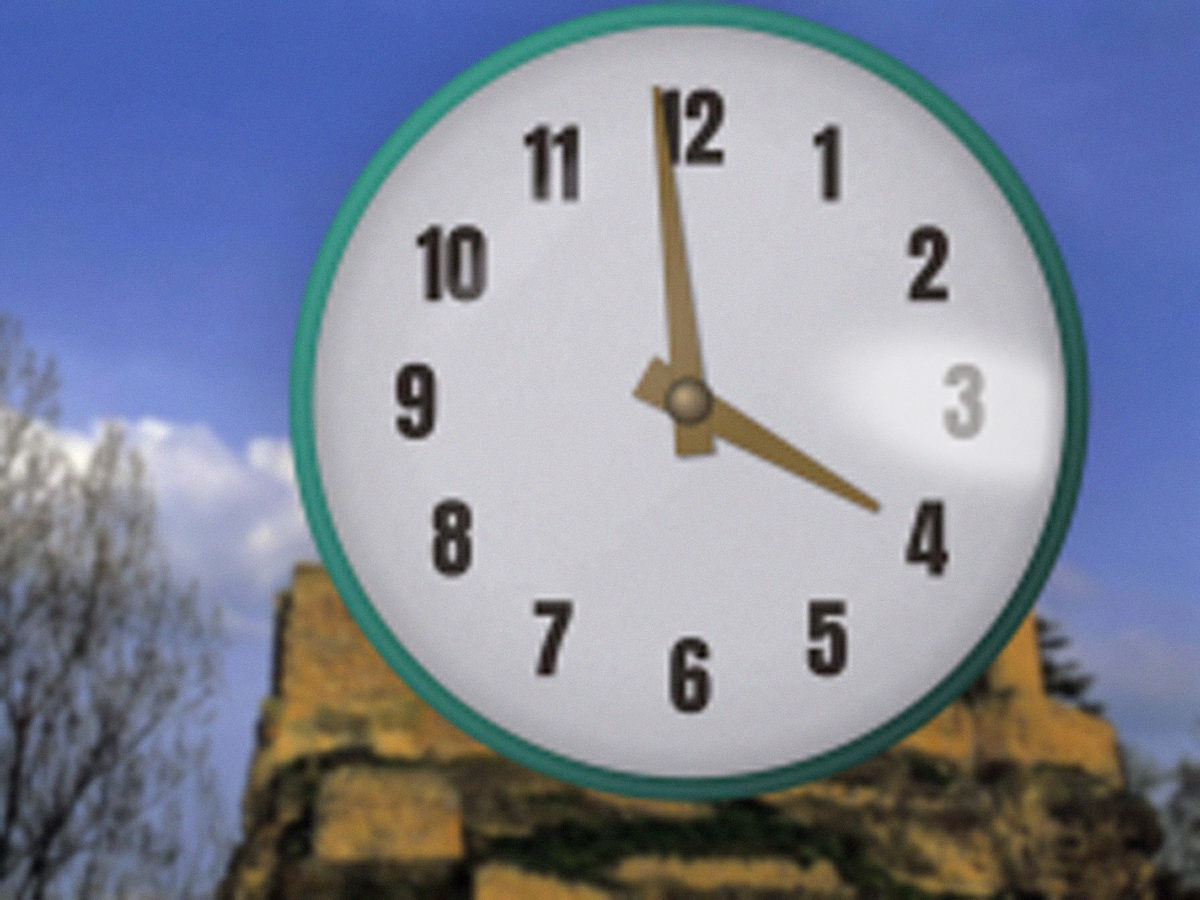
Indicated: **3:59**
